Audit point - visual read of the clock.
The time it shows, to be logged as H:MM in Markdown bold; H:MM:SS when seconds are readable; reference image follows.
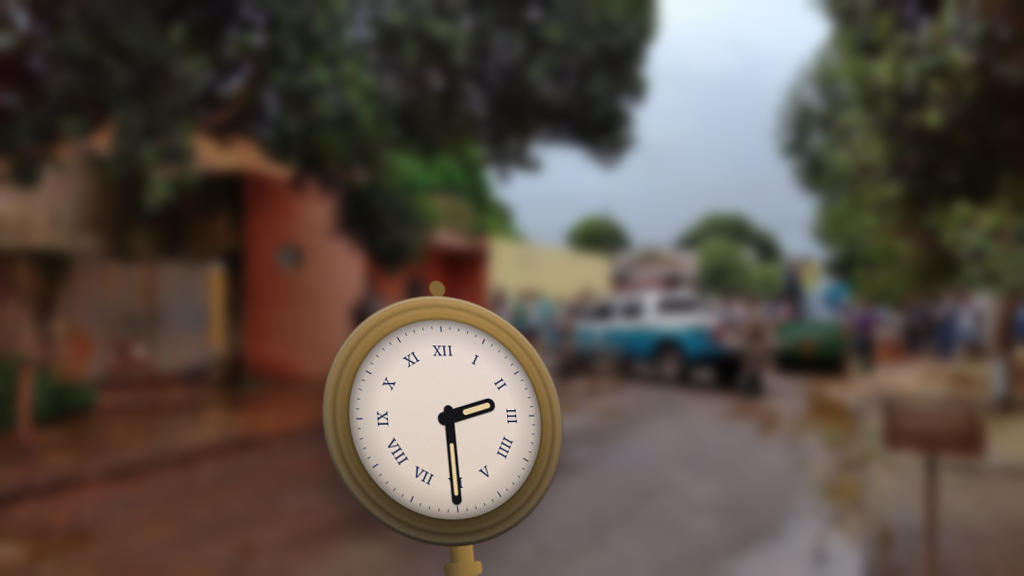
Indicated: **2:30**
